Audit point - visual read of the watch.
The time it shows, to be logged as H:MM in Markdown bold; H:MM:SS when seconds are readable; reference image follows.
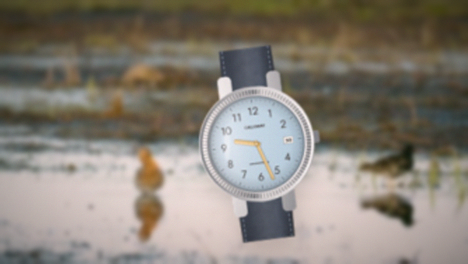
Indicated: **9:27**
